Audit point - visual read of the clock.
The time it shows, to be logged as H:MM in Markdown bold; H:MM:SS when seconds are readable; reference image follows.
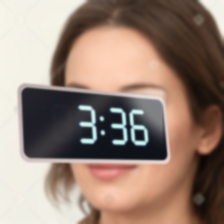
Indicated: **3:36**
